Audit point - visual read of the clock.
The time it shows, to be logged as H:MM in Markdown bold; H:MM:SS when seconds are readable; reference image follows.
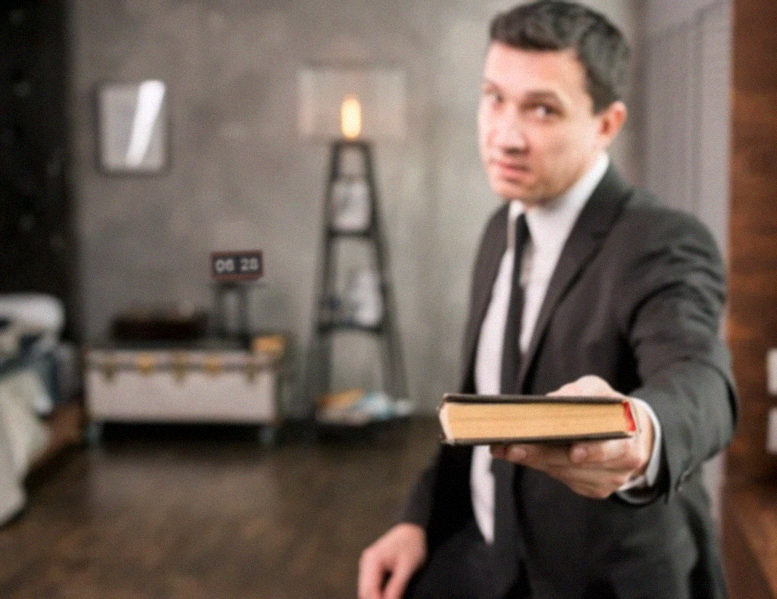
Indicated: **6:28**
